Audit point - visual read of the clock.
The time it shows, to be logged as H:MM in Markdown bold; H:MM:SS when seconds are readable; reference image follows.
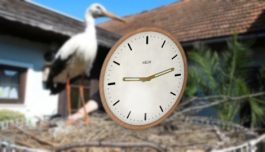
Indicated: **9:13**
